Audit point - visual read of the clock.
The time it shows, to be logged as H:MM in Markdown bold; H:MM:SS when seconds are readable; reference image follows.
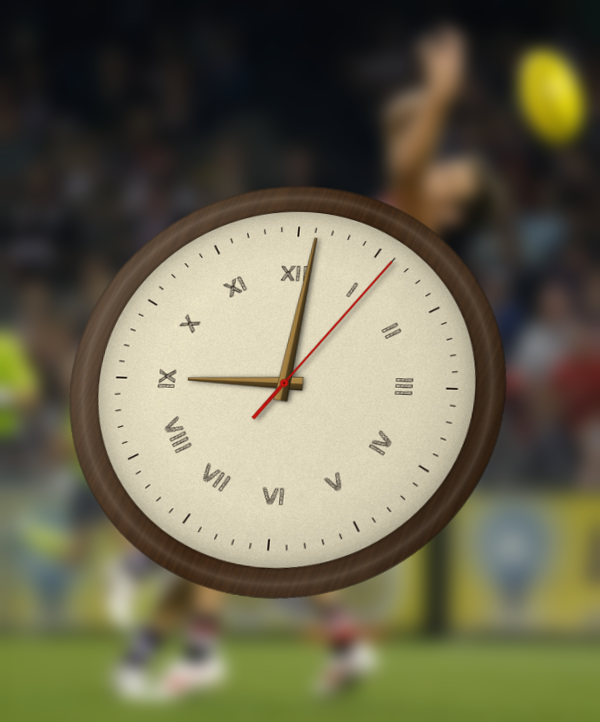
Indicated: **9:01:06**
